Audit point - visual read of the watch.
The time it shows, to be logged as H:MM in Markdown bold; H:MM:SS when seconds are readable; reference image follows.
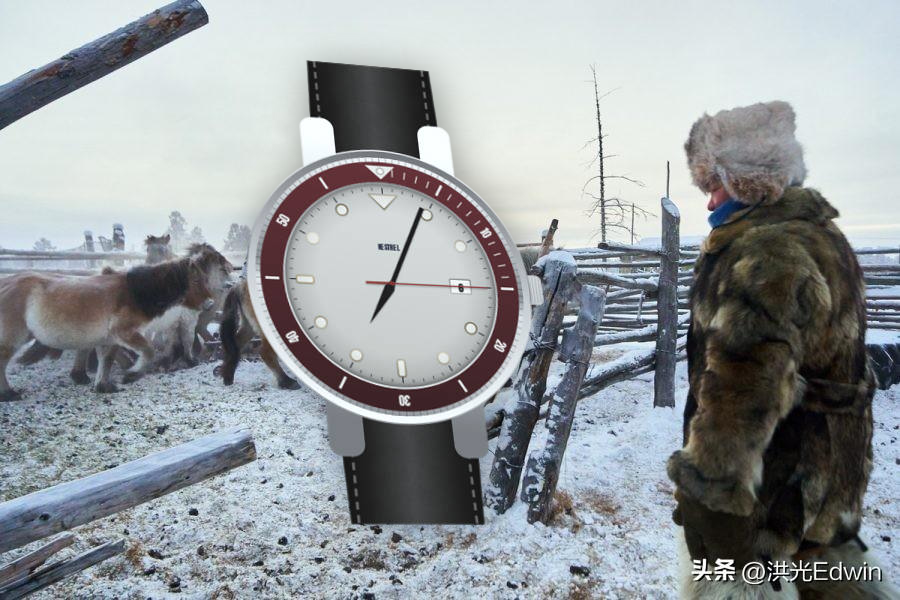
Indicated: **7:04:15**
